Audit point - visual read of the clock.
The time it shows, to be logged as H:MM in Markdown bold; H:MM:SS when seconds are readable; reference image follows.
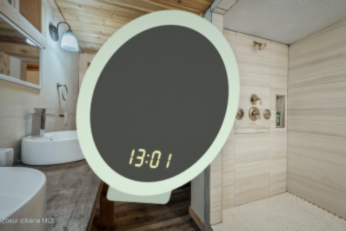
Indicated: **13:01**
